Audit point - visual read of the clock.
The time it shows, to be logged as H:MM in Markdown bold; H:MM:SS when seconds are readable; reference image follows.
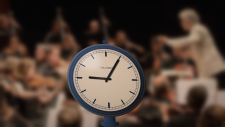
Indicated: **9:05**
